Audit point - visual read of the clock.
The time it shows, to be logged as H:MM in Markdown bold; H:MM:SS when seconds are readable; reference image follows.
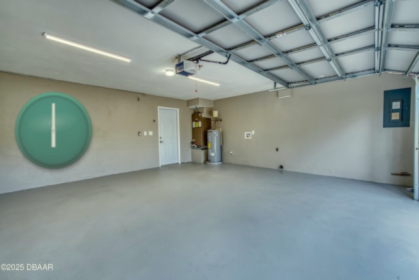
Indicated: **6:00**
